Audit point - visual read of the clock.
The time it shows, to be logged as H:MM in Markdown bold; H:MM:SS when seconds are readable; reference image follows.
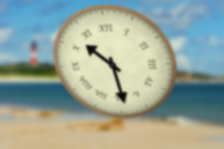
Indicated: **10:29**
